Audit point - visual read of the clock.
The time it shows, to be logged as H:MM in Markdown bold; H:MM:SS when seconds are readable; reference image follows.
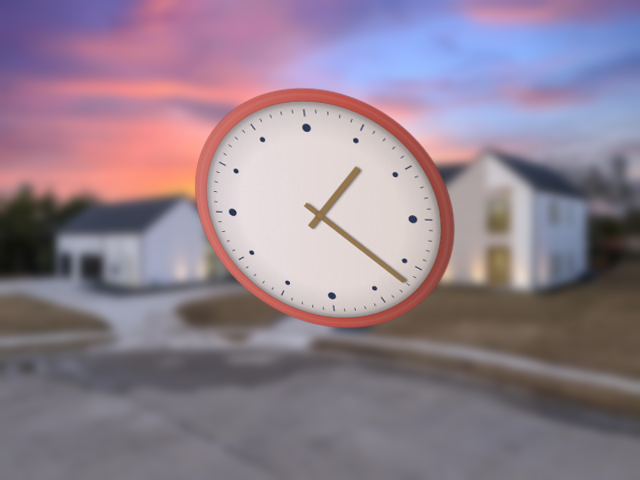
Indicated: **1:22**
